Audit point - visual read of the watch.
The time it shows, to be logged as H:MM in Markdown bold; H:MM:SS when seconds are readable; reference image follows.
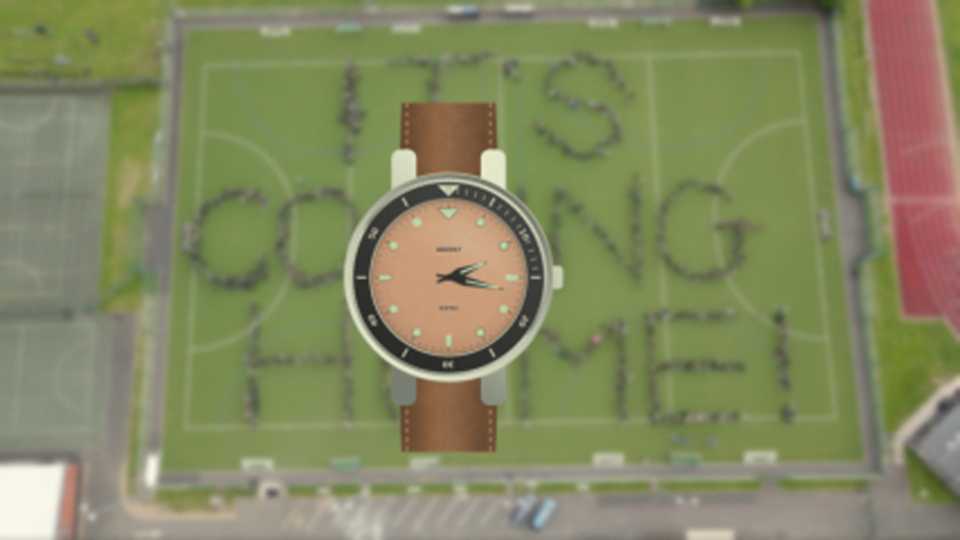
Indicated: **2:17**
